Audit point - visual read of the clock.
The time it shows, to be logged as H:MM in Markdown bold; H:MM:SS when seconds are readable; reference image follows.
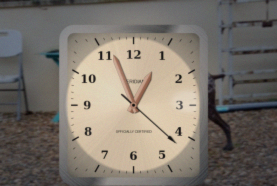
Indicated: **12:56:22**
